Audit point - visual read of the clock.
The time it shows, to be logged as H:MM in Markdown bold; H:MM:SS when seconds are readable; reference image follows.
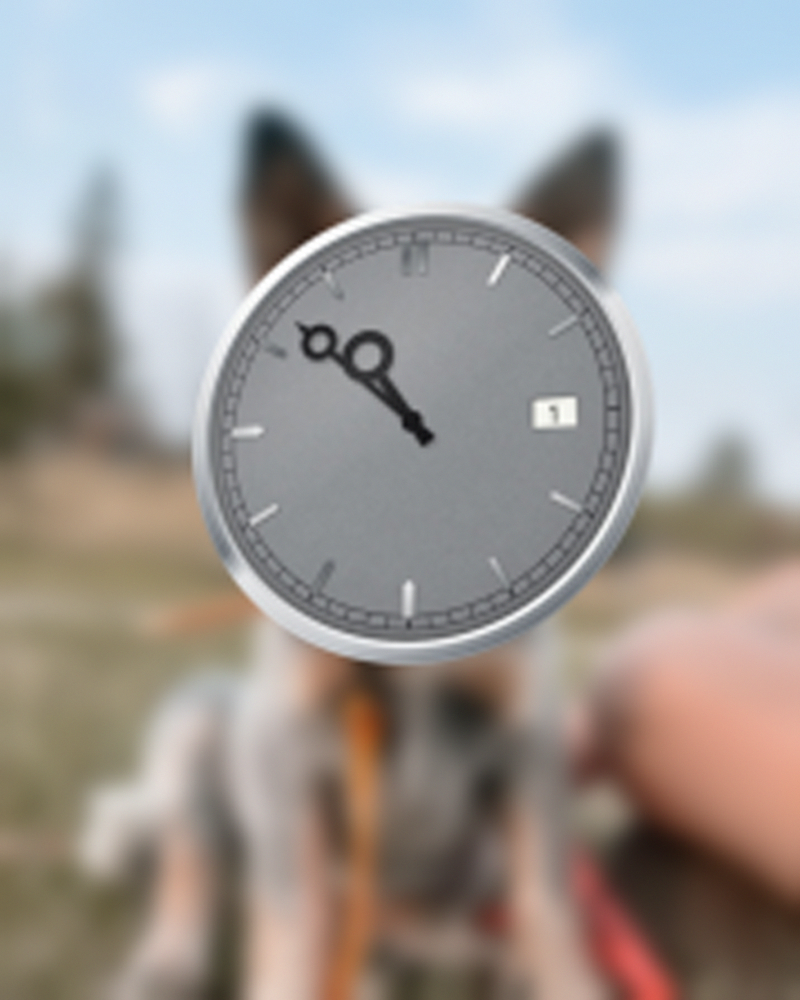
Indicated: **10:52**
